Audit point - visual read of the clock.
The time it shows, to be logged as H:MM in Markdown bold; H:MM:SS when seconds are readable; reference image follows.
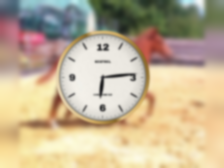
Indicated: **6:14**
